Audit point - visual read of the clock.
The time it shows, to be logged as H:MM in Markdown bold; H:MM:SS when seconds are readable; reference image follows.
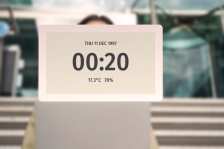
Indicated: **0:20**
